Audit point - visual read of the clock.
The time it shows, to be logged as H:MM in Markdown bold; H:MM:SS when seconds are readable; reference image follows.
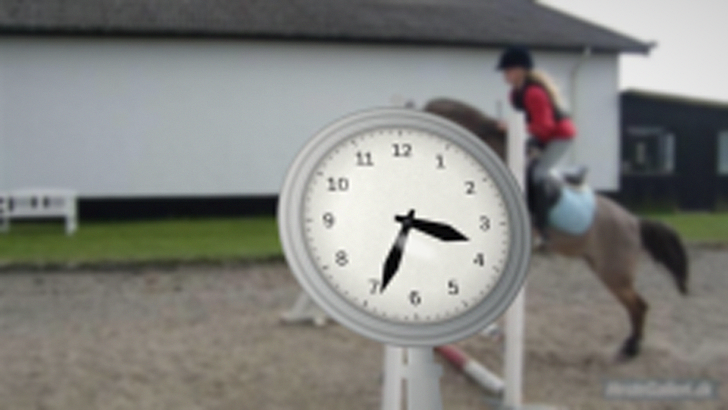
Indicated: **3:34**
